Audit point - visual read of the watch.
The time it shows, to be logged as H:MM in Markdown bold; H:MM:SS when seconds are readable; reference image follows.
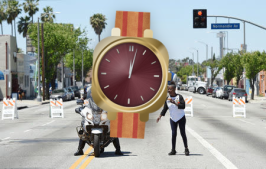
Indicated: **12:02**
